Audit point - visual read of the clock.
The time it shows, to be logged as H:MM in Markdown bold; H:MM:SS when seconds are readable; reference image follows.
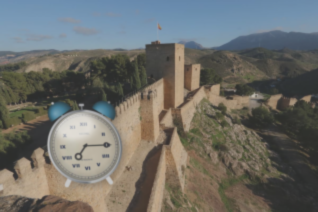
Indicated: **7:15**
